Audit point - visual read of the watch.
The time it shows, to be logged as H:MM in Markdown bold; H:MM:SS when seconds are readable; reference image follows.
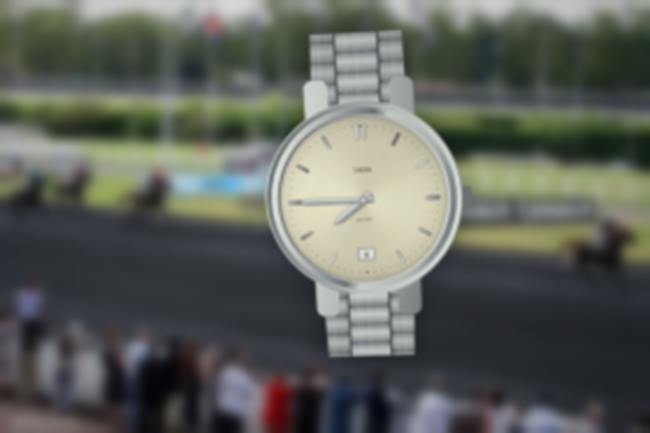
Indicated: **7:45**
